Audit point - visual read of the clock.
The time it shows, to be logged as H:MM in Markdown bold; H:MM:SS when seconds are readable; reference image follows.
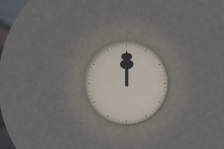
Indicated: **12:00**
